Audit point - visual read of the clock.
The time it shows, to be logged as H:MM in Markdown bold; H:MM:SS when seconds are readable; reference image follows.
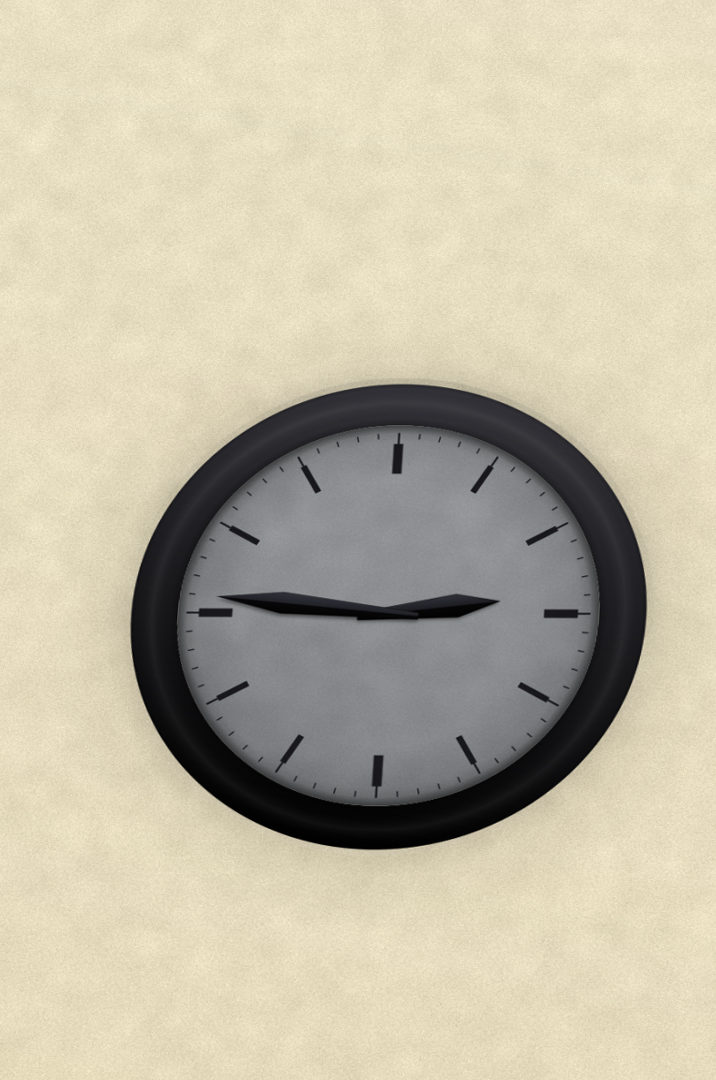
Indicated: **2:46**
